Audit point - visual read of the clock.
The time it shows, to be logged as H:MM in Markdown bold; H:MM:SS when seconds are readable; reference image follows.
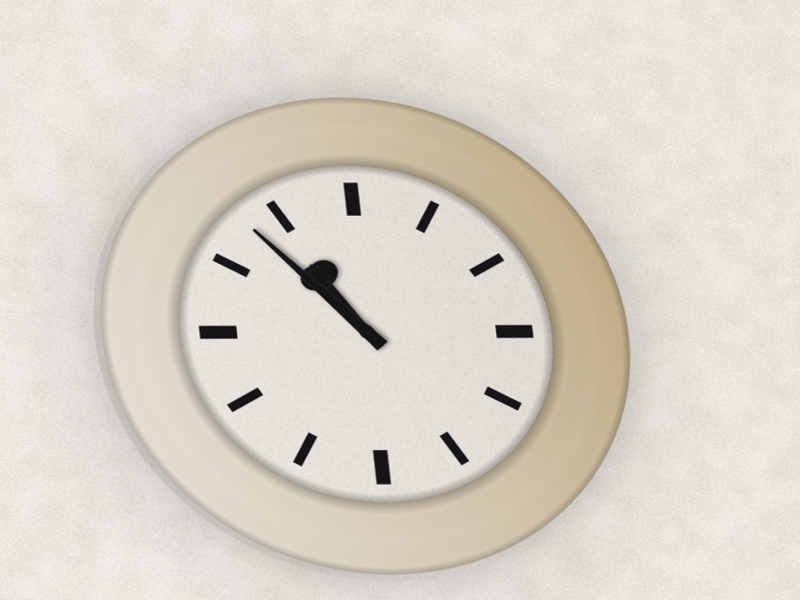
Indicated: **10:53**
